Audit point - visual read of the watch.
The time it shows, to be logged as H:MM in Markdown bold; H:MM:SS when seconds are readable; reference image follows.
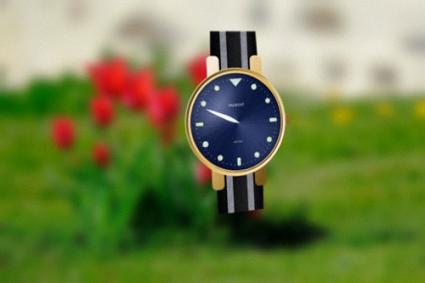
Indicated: **9:49**
